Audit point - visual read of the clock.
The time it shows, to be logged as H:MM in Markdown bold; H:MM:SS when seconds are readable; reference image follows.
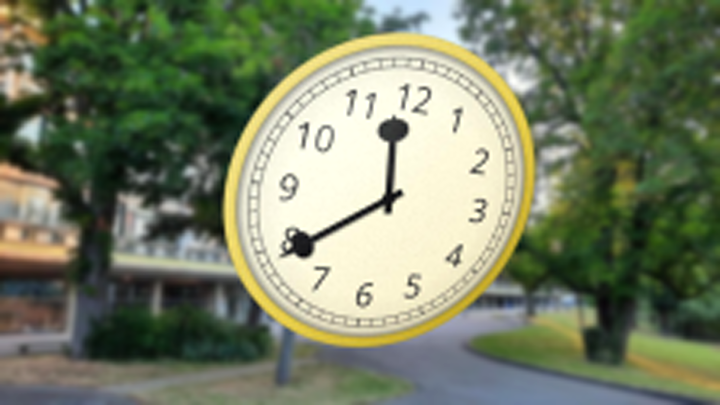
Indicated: **11:39**
